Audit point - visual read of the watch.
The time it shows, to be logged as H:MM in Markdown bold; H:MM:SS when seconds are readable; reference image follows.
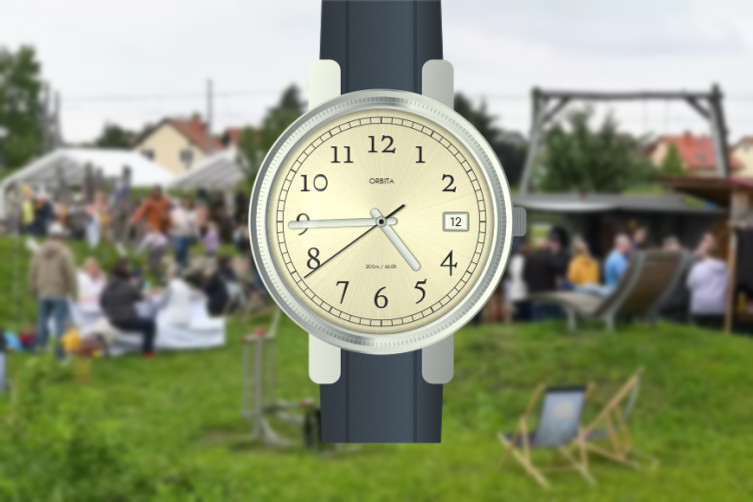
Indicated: **4:44:39**
